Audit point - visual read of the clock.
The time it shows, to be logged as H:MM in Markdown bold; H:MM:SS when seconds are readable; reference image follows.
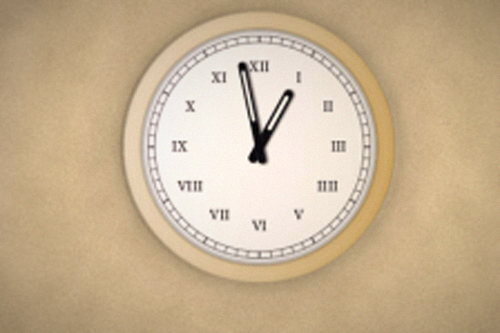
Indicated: **12:58**
